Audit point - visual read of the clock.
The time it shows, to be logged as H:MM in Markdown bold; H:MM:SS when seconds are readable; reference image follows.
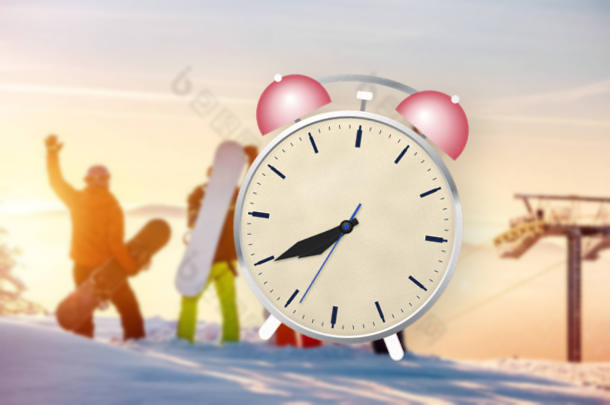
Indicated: **7:39:34**
